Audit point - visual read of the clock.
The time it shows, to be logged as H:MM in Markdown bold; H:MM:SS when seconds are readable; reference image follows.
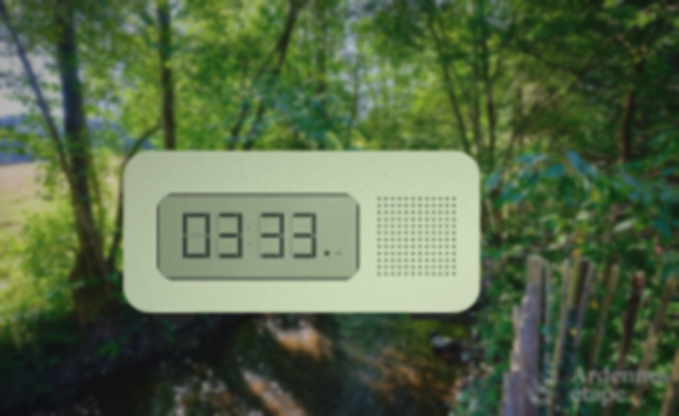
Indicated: **3:33**
